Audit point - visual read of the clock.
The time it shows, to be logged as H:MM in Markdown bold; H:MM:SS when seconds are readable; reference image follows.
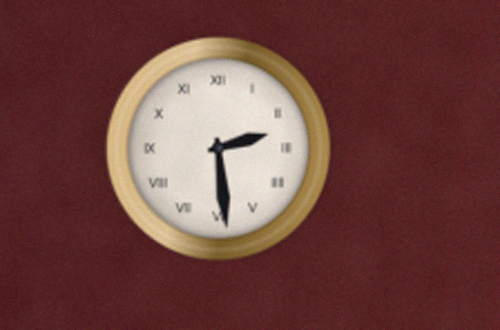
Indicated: **2:29**
